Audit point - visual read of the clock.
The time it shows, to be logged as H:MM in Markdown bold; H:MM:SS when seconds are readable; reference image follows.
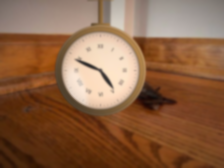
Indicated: **4:49**
